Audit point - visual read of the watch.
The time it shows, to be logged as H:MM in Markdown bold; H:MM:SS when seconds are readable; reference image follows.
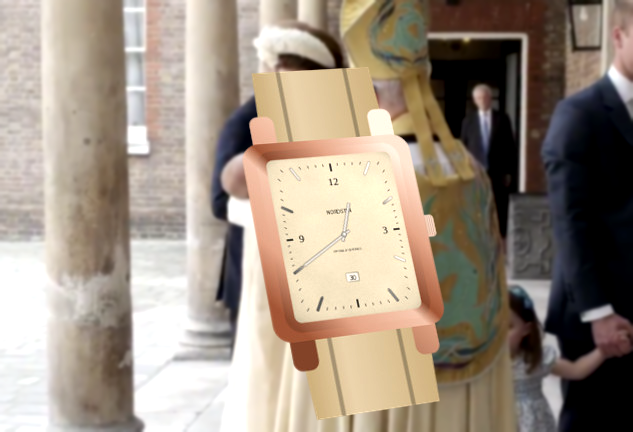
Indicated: **12:40**
